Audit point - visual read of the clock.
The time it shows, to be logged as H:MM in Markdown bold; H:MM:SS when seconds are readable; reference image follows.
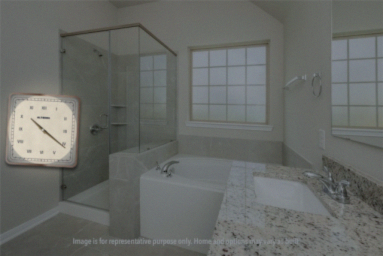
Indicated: **10:21**
